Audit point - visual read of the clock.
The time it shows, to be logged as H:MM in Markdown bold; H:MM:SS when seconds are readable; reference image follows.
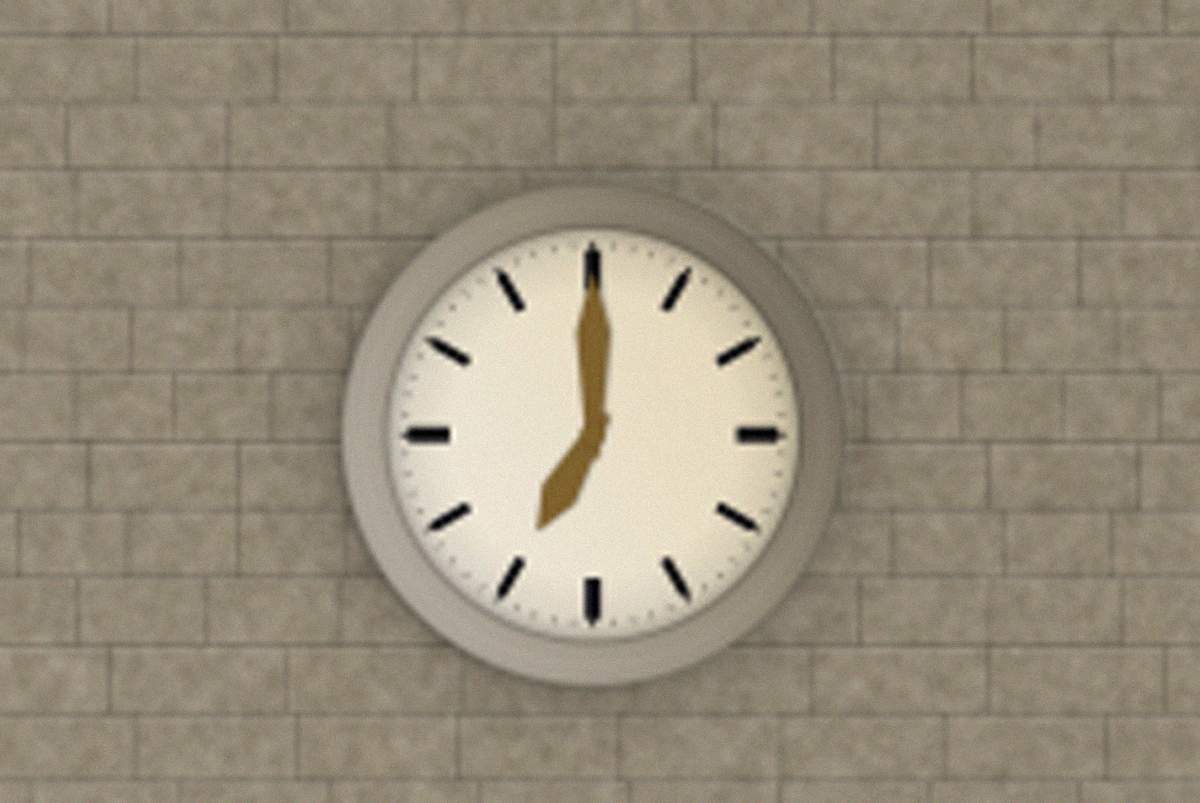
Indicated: **7:00**
